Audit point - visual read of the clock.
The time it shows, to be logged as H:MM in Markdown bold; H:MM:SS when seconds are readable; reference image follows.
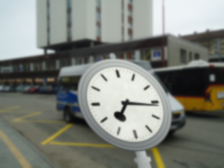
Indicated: **7:16**
